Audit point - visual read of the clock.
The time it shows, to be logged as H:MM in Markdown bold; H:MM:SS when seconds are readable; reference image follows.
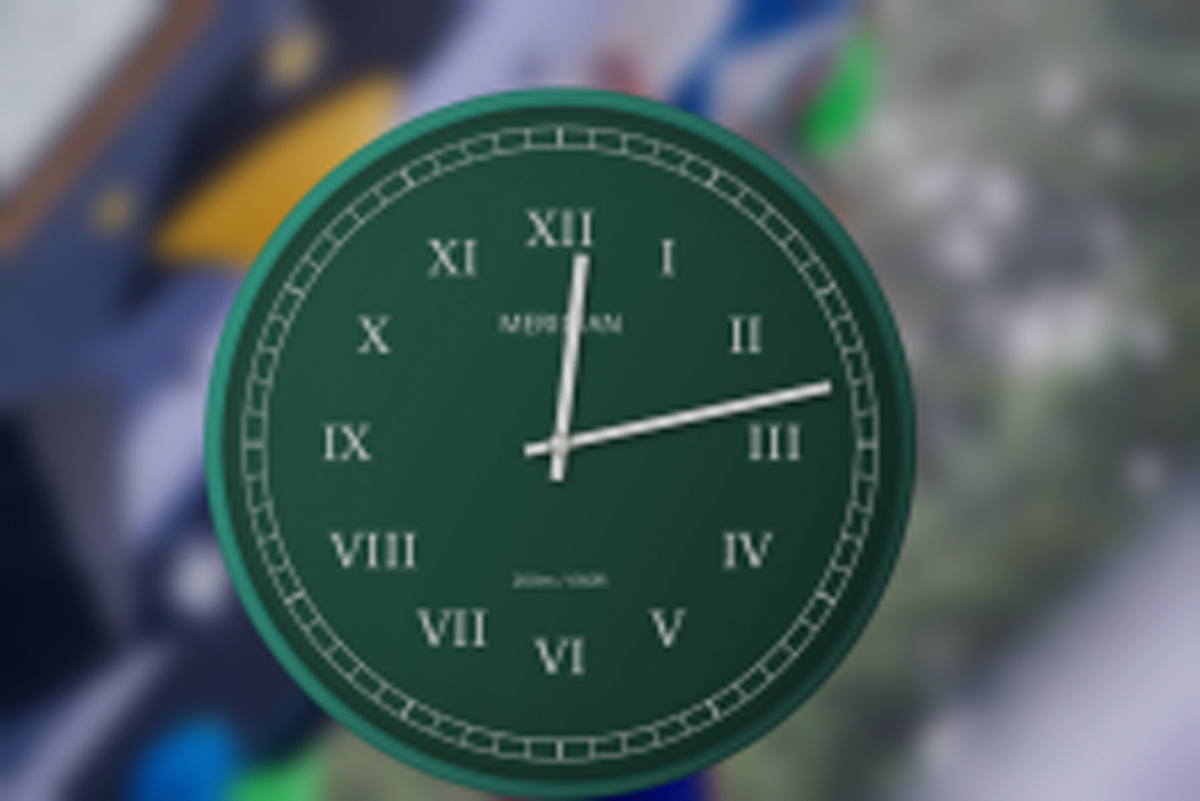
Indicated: **12:13**
